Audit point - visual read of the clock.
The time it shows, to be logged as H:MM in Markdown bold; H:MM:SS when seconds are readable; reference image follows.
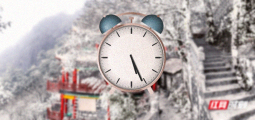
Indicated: **5:26**
